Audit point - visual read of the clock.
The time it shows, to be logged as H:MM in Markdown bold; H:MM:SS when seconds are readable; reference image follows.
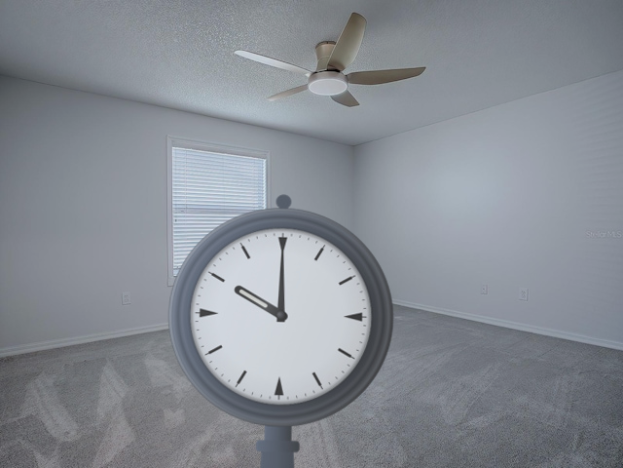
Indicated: **10:00**
